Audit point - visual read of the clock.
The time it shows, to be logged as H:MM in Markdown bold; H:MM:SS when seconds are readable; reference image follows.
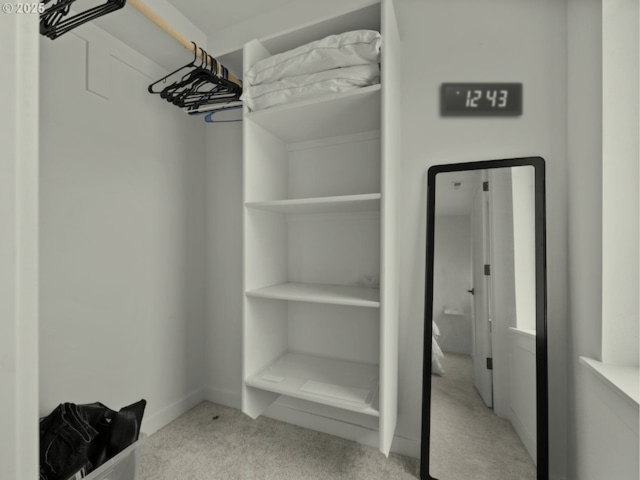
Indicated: **12:43**
